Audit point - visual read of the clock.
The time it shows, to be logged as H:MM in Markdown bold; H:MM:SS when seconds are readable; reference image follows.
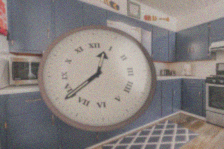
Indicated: **12:39**
